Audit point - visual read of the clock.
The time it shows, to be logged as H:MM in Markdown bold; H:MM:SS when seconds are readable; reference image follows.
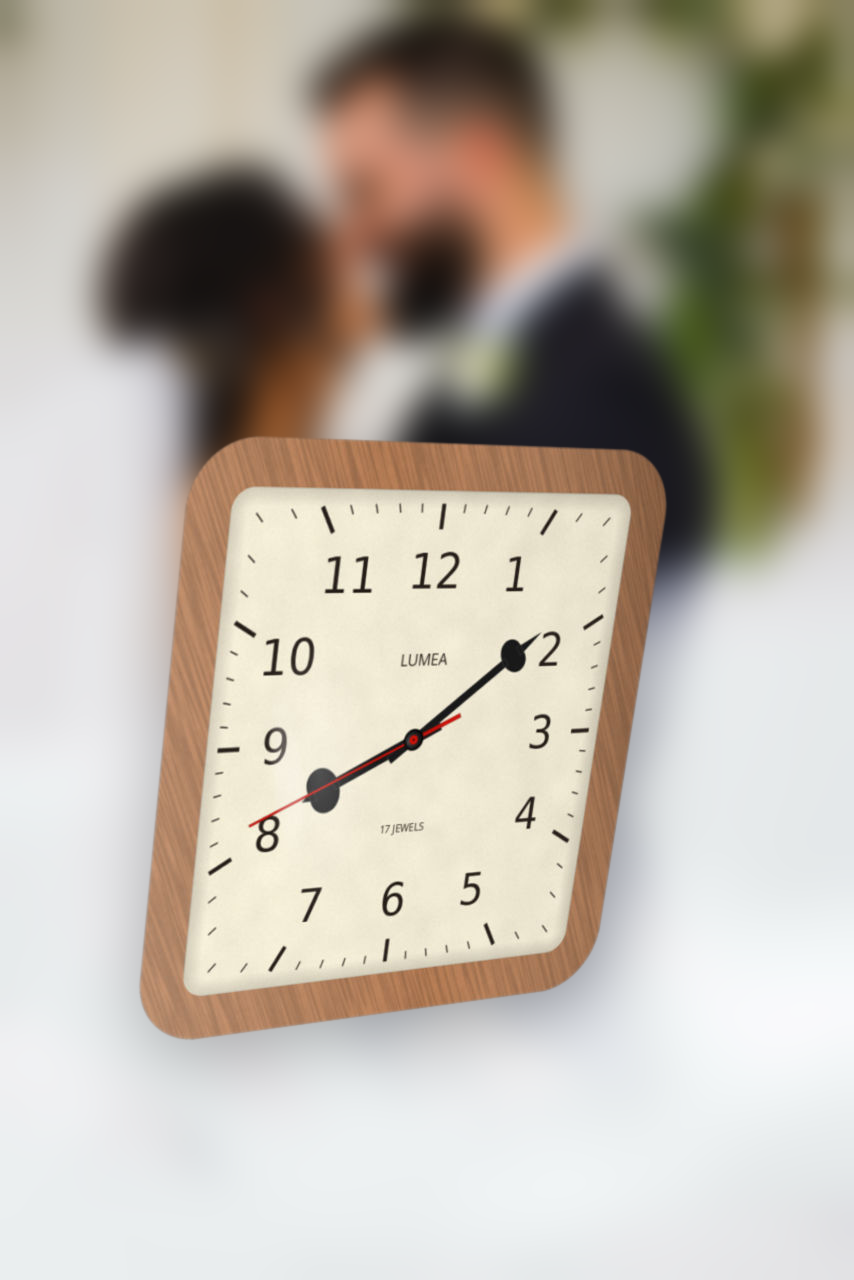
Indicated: **8:08:41**
